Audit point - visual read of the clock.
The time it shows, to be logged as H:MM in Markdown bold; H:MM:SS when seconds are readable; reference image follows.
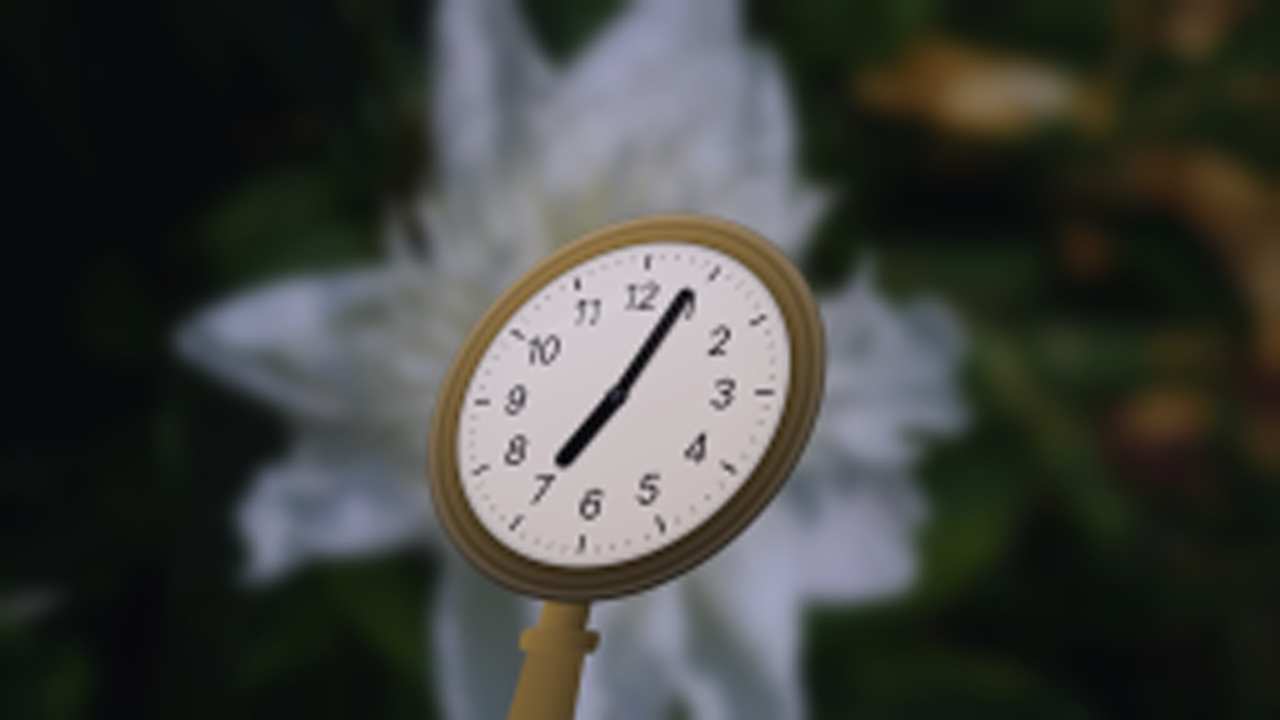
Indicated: **7:04**
